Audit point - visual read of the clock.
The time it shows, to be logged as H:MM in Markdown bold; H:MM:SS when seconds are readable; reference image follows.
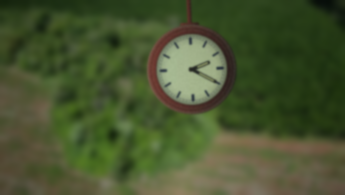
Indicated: **2:20**
